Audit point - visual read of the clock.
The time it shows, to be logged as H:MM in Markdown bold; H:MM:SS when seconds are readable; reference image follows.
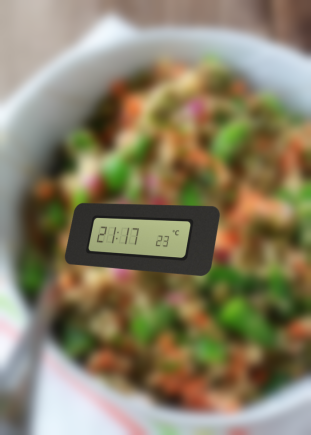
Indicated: **21:17**
